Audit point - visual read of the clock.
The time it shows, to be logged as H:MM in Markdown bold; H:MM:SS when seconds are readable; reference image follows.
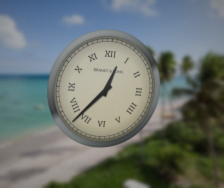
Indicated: **12:37**
